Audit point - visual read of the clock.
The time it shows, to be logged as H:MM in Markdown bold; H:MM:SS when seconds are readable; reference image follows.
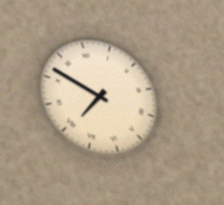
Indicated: **7:52**
